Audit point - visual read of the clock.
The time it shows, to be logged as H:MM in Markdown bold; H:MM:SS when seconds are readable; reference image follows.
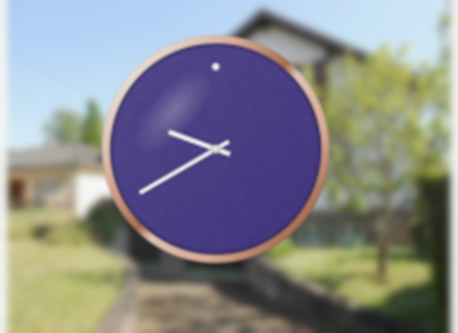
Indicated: **9:40**
